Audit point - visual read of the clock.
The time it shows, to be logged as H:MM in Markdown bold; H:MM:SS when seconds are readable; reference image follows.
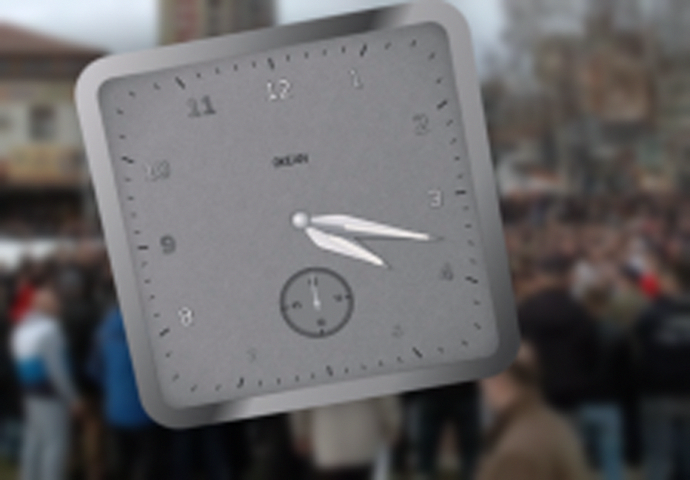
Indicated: **4:18**
